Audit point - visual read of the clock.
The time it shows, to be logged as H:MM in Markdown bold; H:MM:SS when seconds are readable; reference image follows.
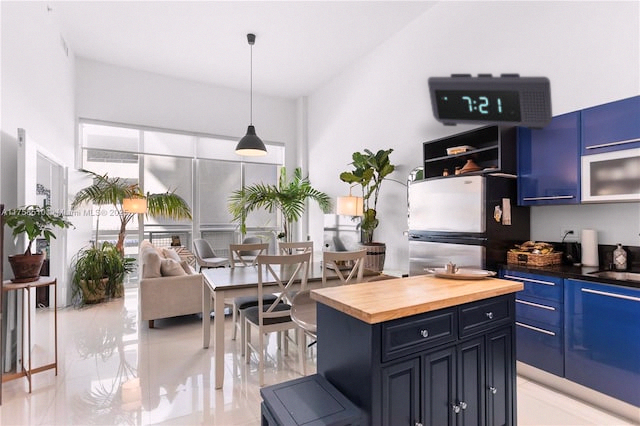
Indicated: **7:21**
